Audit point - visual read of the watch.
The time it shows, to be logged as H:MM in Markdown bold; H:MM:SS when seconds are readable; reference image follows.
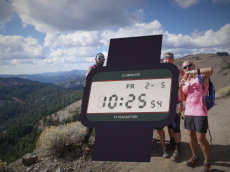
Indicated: **10:25:54**
